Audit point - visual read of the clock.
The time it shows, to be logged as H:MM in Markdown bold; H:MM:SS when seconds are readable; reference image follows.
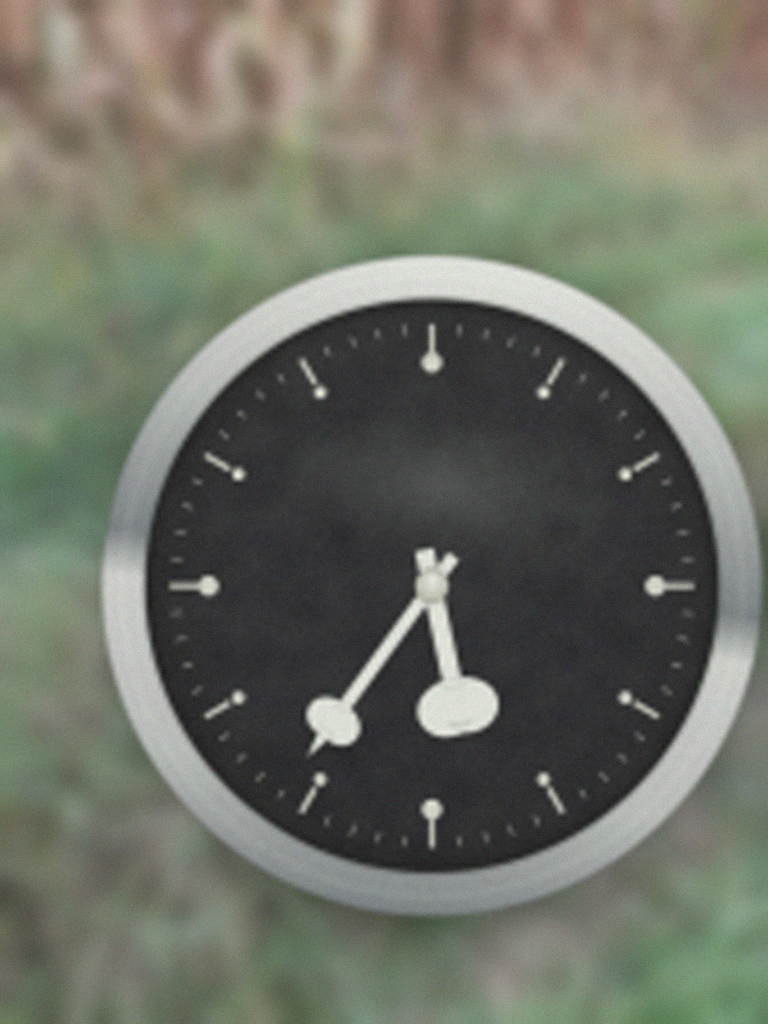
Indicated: **5:36**
